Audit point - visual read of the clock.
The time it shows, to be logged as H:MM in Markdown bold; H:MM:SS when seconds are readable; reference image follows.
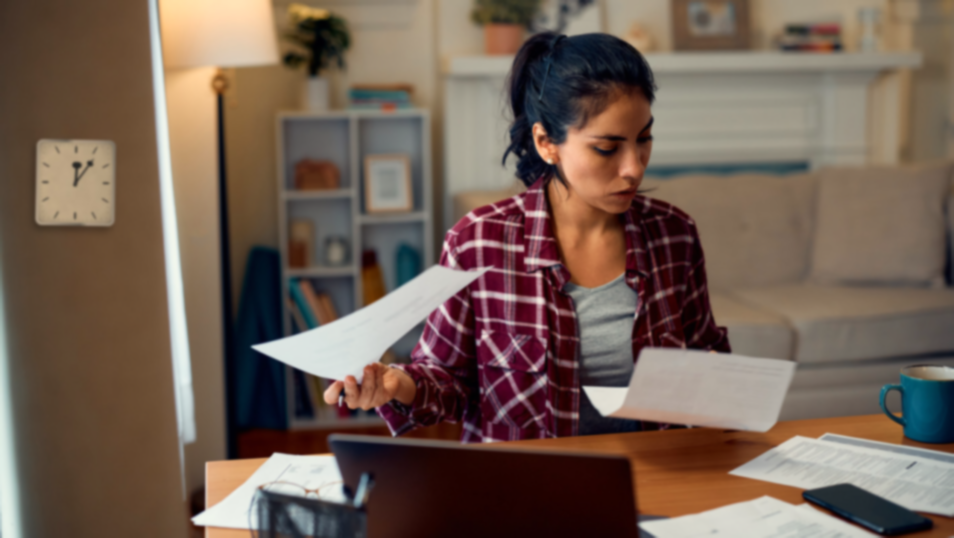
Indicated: **12:06**
